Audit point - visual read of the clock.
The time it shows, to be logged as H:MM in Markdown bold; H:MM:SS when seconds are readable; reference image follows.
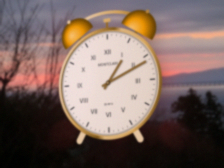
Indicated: **1:11**
